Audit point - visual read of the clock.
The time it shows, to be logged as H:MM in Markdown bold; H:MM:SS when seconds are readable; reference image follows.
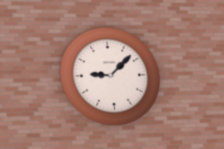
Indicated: **9:08**
